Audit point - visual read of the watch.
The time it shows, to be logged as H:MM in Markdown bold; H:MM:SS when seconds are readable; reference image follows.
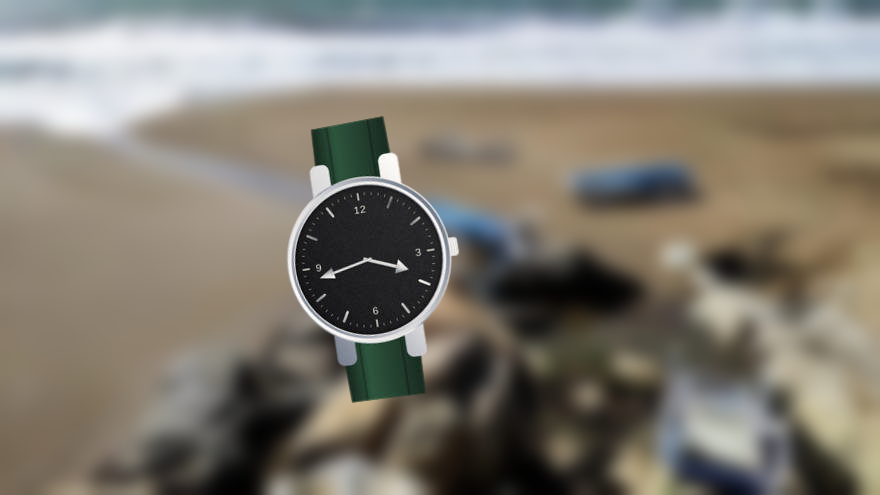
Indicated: **3:43**
